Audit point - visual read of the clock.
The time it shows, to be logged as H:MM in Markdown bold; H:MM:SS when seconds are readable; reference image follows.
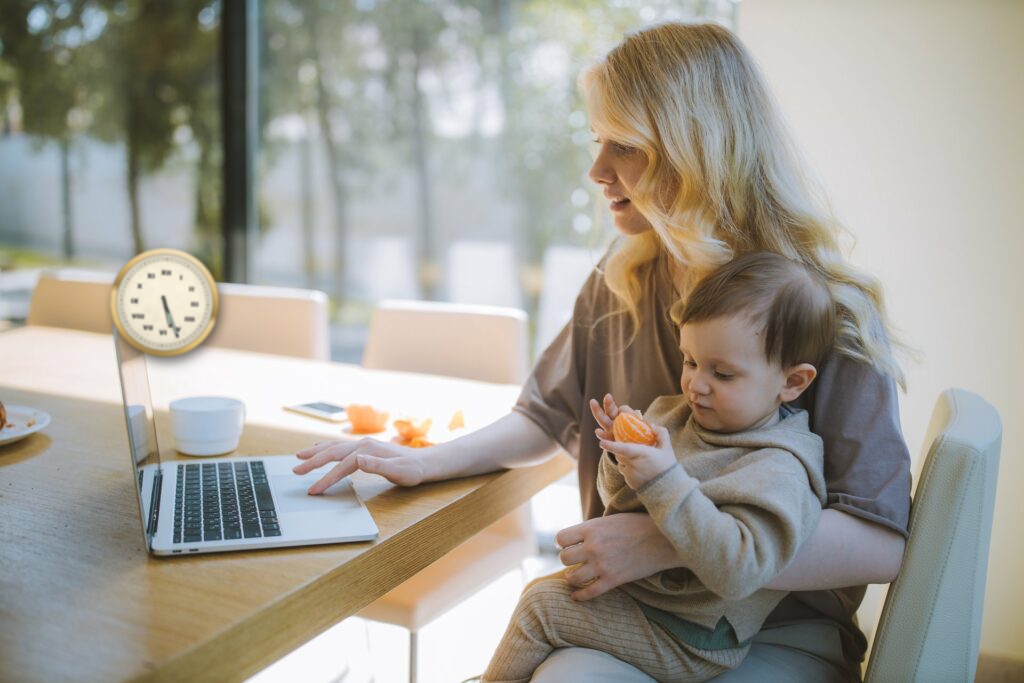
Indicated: **5:26**
